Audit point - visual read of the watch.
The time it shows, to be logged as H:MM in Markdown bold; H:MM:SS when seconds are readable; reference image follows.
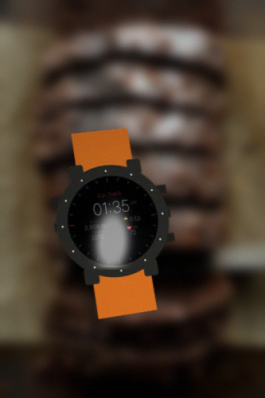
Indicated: **1:35**
